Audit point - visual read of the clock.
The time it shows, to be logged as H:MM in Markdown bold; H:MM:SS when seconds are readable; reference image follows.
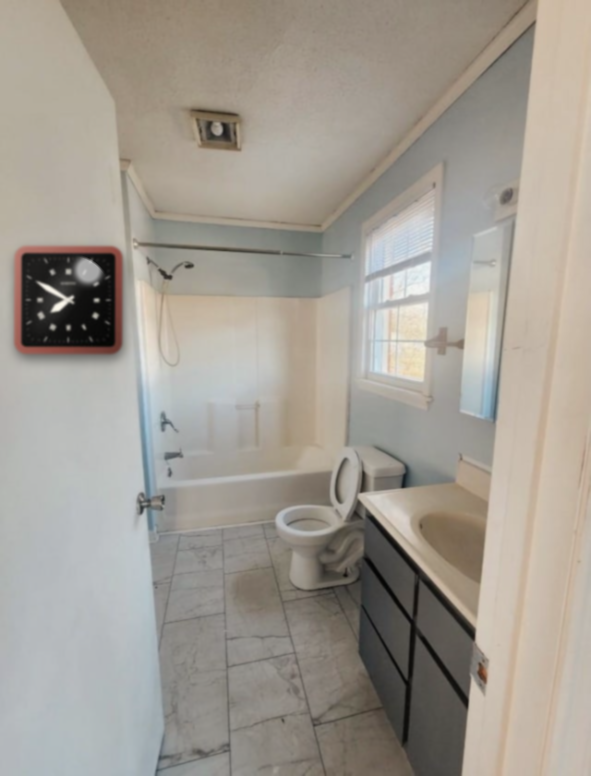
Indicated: **7:50**
